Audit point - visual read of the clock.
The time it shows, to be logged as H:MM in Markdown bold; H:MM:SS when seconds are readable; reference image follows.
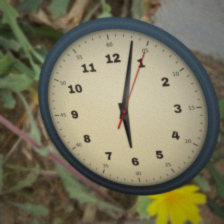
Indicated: **6:03:05**
